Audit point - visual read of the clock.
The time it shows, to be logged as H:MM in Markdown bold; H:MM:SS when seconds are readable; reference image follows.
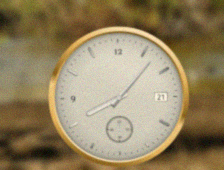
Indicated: **8:07**
